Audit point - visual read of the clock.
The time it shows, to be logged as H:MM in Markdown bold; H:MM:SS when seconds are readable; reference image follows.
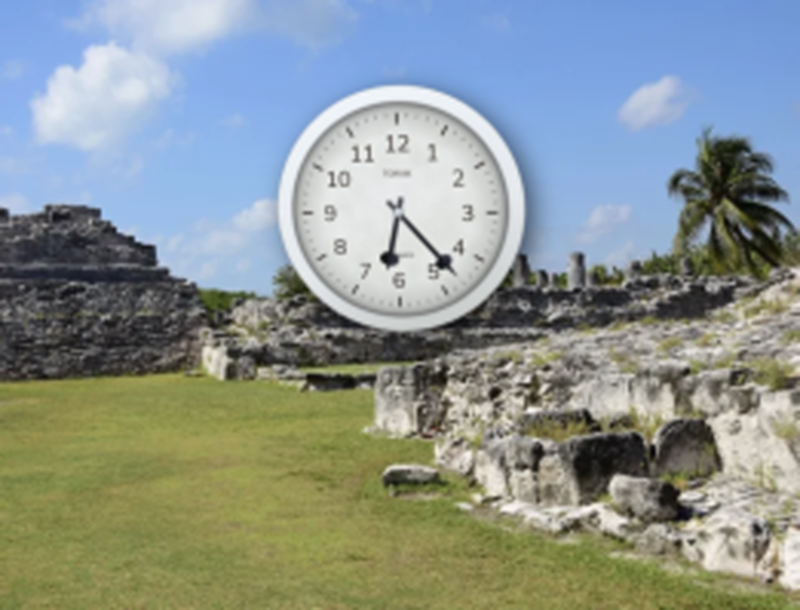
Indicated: **6:23**
